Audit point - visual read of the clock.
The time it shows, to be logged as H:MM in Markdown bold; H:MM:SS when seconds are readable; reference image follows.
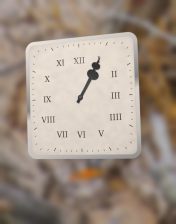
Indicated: **1:05**
